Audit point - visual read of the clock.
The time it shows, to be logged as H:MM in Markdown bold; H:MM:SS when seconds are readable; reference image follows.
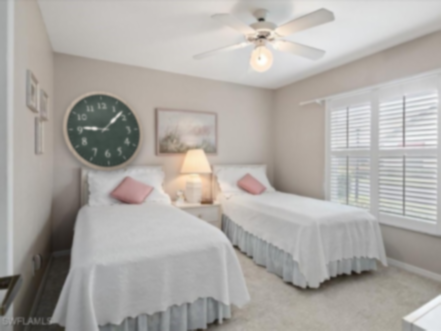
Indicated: **9:08**
